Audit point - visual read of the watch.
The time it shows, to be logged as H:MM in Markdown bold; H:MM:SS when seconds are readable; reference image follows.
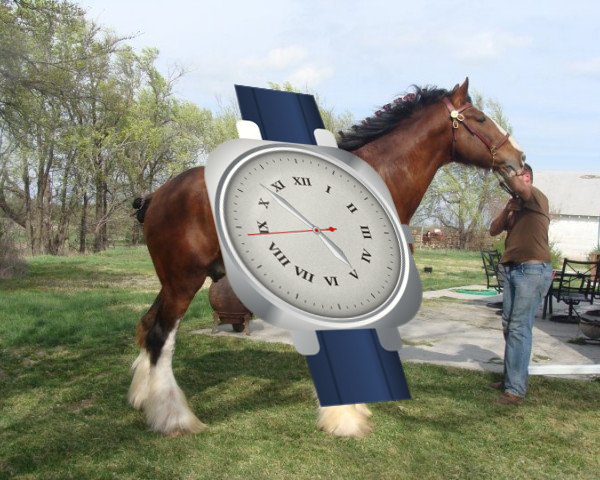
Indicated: **4:52:44**
